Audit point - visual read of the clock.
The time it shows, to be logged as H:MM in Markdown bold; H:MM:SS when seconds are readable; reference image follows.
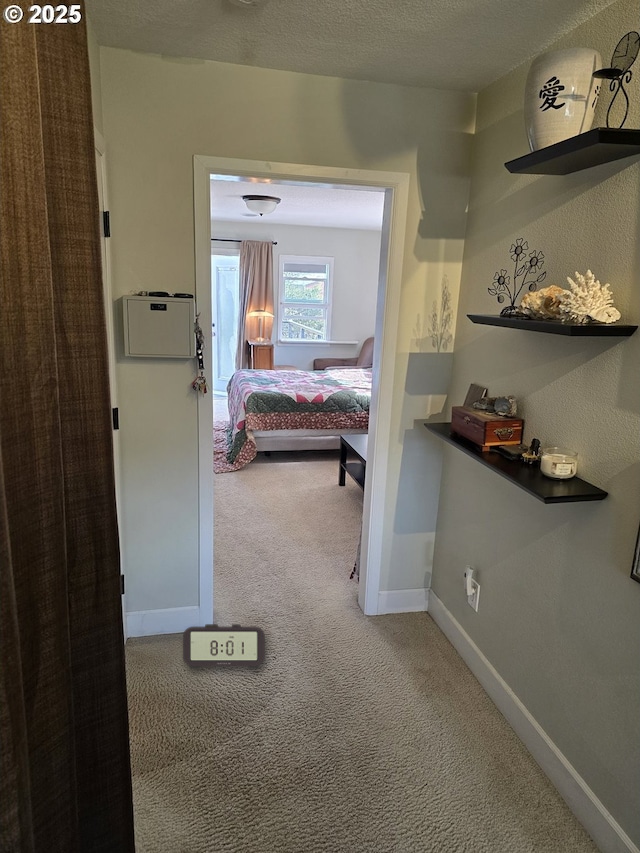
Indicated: **8:01**
